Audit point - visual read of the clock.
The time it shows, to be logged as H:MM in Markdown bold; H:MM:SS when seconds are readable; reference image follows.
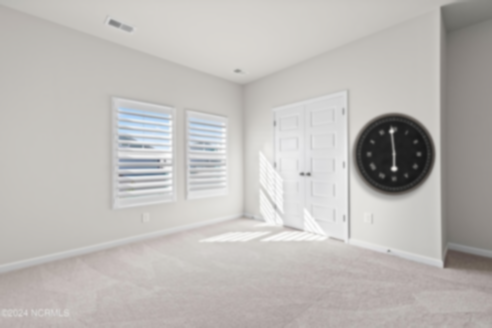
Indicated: **5:59**
